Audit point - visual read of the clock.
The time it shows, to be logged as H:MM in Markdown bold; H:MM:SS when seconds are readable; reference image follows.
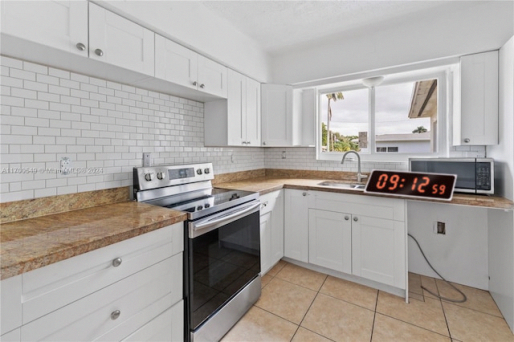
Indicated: **9:12:59**
